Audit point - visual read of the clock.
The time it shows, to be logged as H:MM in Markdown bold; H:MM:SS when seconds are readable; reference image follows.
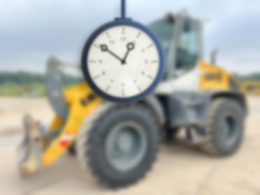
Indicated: **12:51**
